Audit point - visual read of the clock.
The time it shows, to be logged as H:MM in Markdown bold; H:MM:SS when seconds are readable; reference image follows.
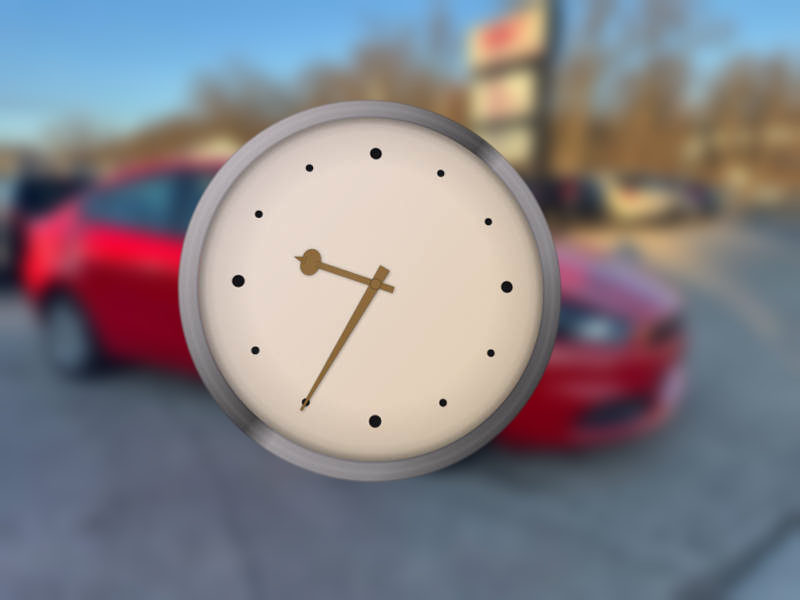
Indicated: **9:35**
